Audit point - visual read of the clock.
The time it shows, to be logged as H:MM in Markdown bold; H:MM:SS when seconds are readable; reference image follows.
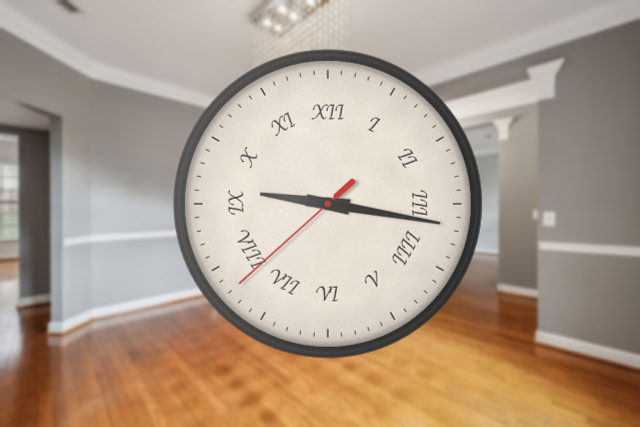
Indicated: **9:16:38**
